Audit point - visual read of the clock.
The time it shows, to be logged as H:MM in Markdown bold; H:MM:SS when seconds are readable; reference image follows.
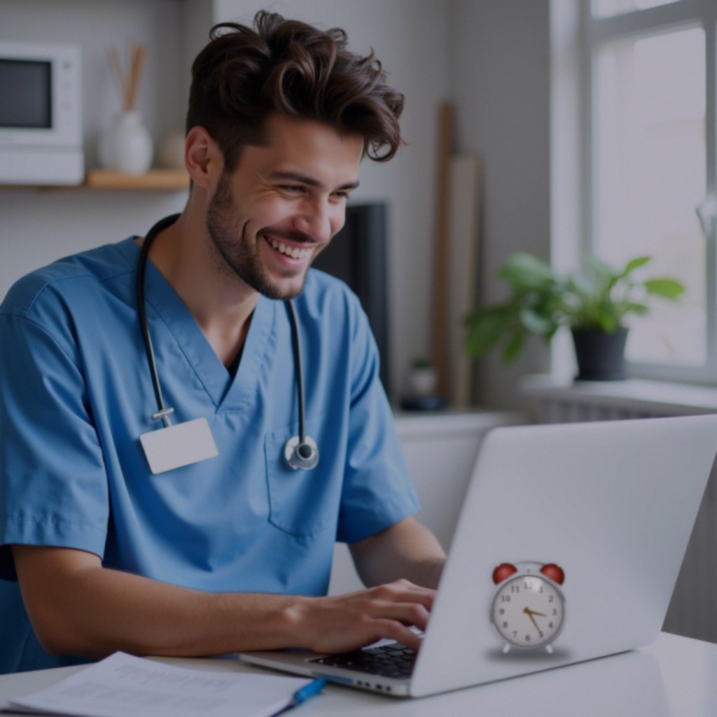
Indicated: **3:25**
